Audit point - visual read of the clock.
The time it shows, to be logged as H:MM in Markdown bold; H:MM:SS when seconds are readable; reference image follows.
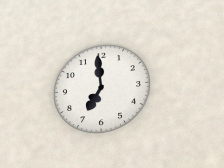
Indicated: **6:59**
